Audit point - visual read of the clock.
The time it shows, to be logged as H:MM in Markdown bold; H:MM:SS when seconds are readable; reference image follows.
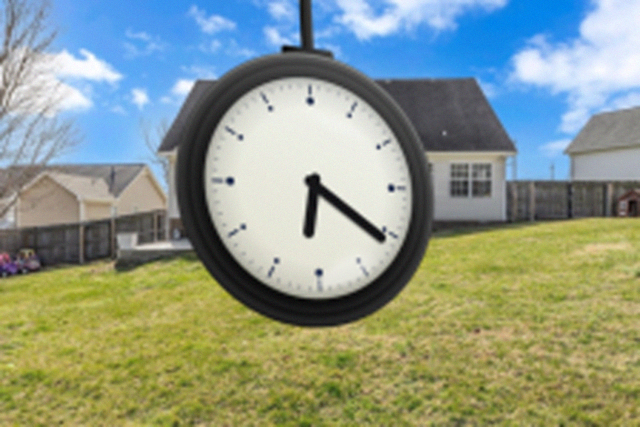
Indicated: **6:21**
